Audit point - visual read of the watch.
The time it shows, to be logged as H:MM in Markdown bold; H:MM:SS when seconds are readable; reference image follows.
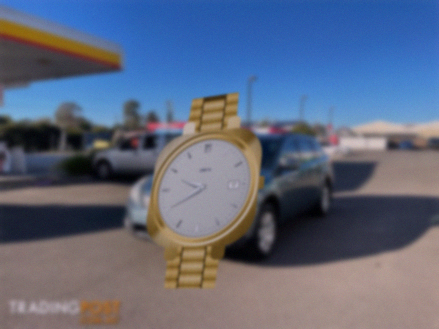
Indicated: **9:40**
